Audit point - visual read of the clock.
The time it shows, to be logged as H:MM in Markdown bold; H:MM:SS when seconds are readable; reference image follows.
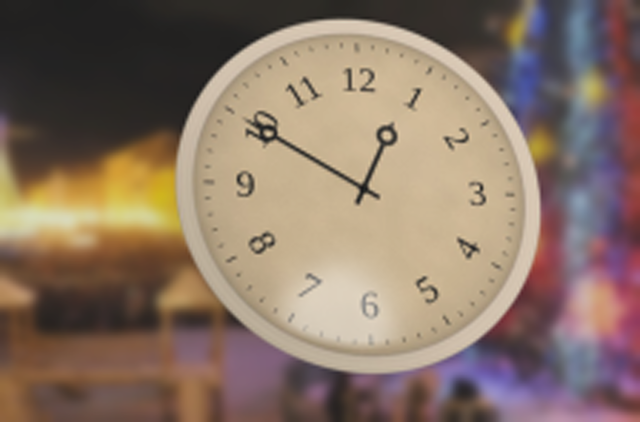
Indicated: **12:50**
